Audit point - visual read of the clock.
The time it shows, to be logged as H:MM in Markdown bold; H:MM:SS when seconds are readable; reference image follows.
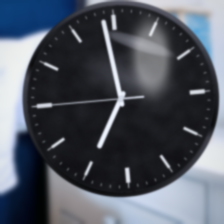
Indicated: **6:58:45**
